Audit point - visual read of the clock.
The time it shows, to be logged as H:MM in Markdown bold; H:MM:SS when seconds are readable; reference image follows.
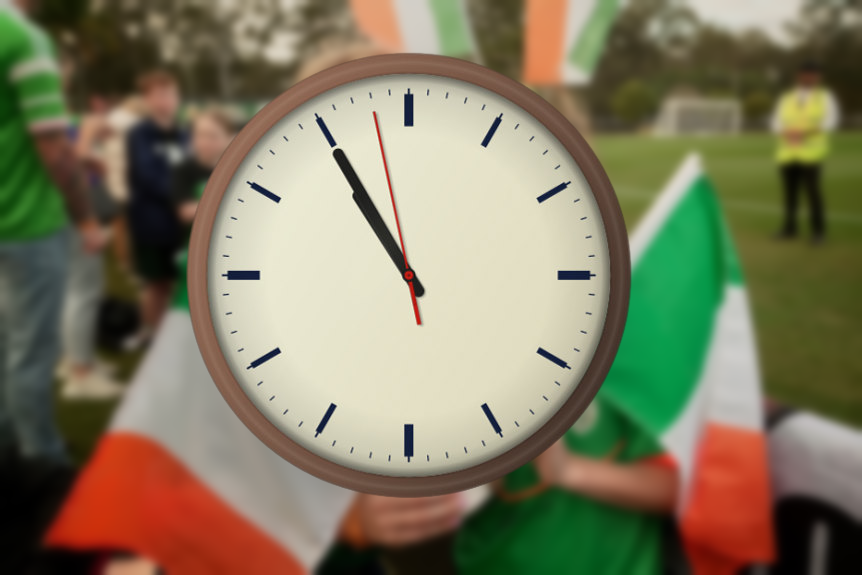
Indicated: **10:54:58**
